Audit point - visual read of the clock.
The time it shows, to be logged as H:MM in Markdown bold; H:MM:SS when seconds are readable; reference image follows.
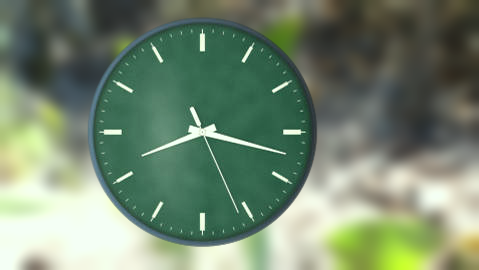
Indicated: **8:17:26**
